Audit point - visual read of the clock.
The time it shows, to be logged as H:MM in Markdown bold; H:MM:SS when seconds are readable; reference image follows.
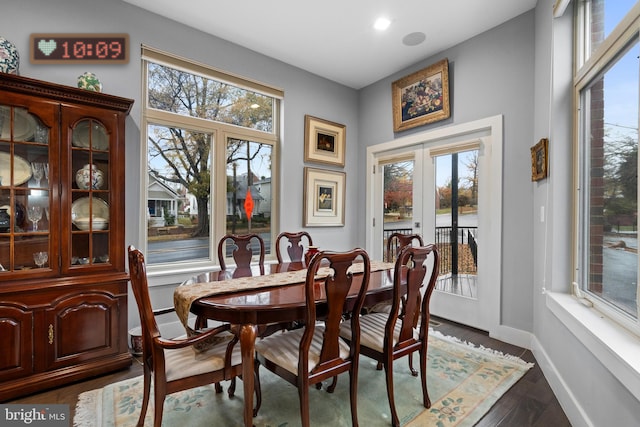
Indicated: **10:09**
